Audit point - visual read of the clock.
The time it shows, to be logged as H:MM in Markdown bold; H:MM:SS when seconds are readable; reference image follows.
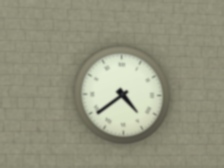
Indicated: **4:39**
